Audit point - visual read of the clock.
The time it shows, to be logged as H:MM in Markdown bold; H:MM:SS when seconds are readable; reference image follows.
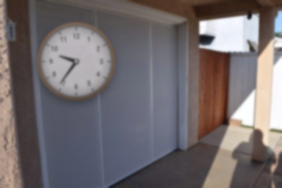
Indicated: **9:36**
